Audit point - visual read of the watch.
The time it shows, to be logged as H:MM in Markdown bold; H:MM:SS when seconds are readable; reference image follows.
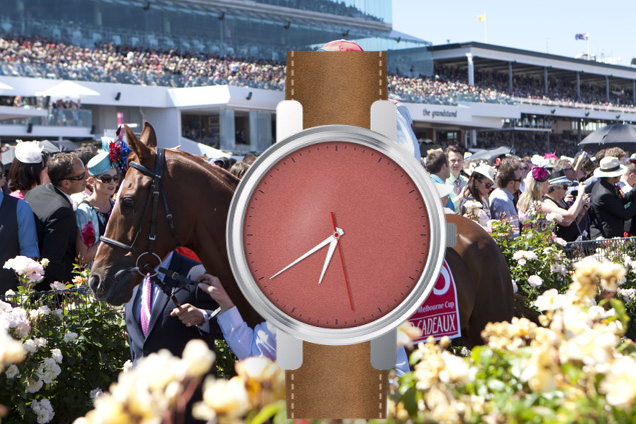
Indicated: **6:39:28**
